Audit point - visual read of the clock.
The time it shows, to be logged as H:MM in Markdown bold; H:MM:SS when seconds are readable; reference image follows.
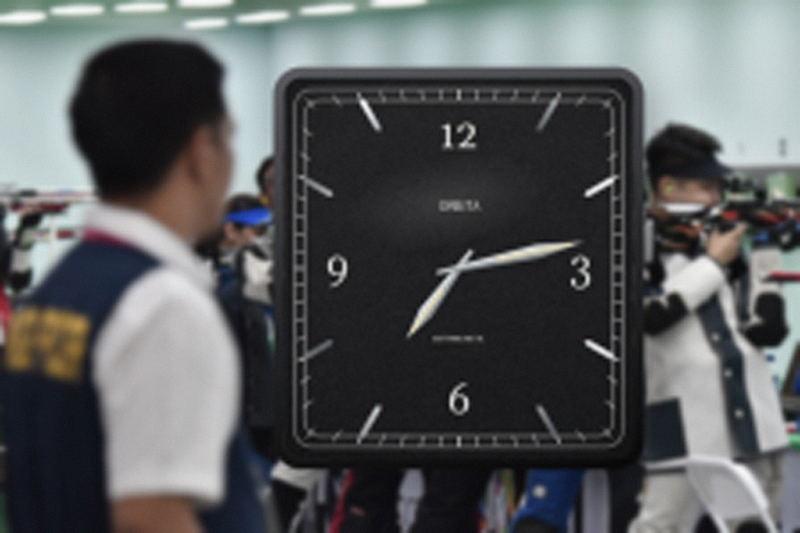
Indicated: **7:13**
